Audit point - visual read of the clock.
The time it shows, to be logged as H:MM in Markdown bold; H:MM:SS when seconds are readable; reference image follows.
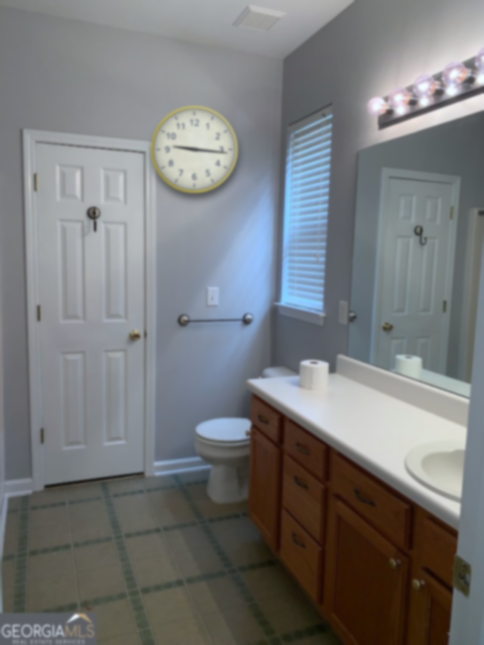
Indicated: **9:16**
